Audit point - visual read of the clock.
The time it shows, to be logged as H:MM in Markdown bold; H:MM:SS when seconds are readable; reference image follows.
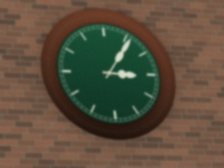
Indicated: **3:06**
